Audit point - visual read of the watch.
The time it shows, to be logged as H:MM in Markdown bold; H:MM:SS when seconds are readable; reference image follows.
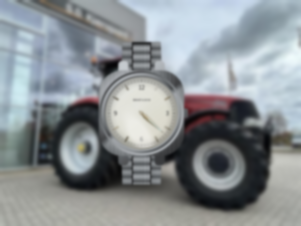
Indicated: **4:22**
